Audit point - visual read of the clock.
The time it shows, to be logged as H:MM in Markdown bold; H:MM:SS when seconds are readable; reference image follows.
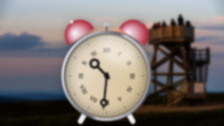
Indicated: **10:31**
